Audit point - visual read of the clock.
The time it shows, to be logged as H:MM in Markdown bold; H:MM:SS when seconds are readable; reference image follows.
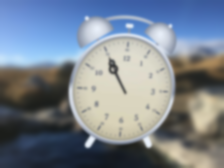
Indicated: **10:55**
